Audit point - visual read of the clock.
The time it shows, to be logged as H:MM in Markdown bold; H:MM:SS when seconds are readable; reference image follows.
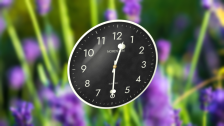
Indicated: **12:30**
